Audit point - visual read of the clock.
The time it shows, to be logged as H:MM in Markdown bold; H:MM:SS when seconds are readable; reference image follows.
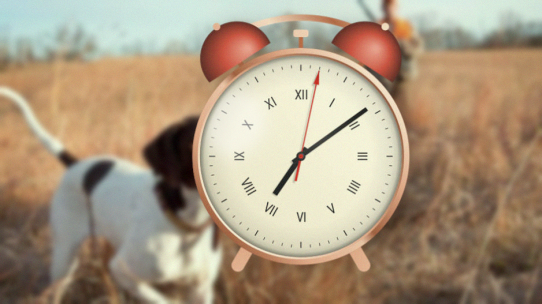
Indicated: **7:09:02**
